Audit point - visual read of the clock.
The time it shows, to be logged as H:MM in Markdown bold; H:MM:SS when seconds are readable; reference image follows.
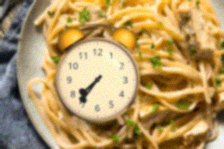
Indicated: **7:36**
